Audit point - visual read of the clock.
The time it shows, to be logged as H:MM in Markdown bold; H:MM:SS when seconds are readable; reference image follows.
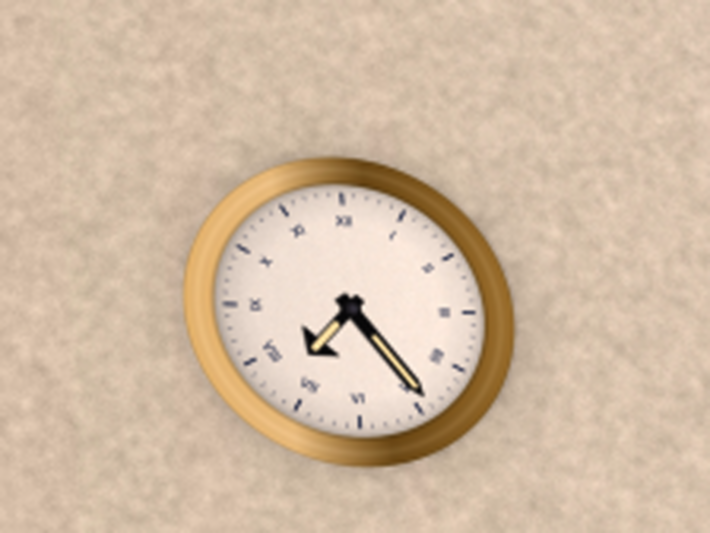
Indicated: **7:24**
